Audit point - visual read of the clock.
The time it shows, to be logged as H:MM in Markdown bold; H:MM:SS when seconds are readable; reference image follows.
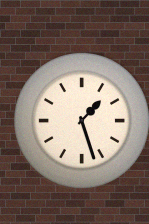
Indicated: **1:27**
